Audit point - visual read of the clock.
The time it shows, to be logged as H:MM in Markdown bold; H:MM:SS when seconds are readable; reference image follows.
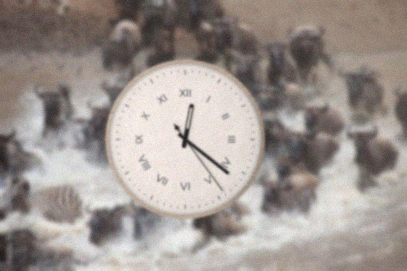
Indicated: **12:21:24**
